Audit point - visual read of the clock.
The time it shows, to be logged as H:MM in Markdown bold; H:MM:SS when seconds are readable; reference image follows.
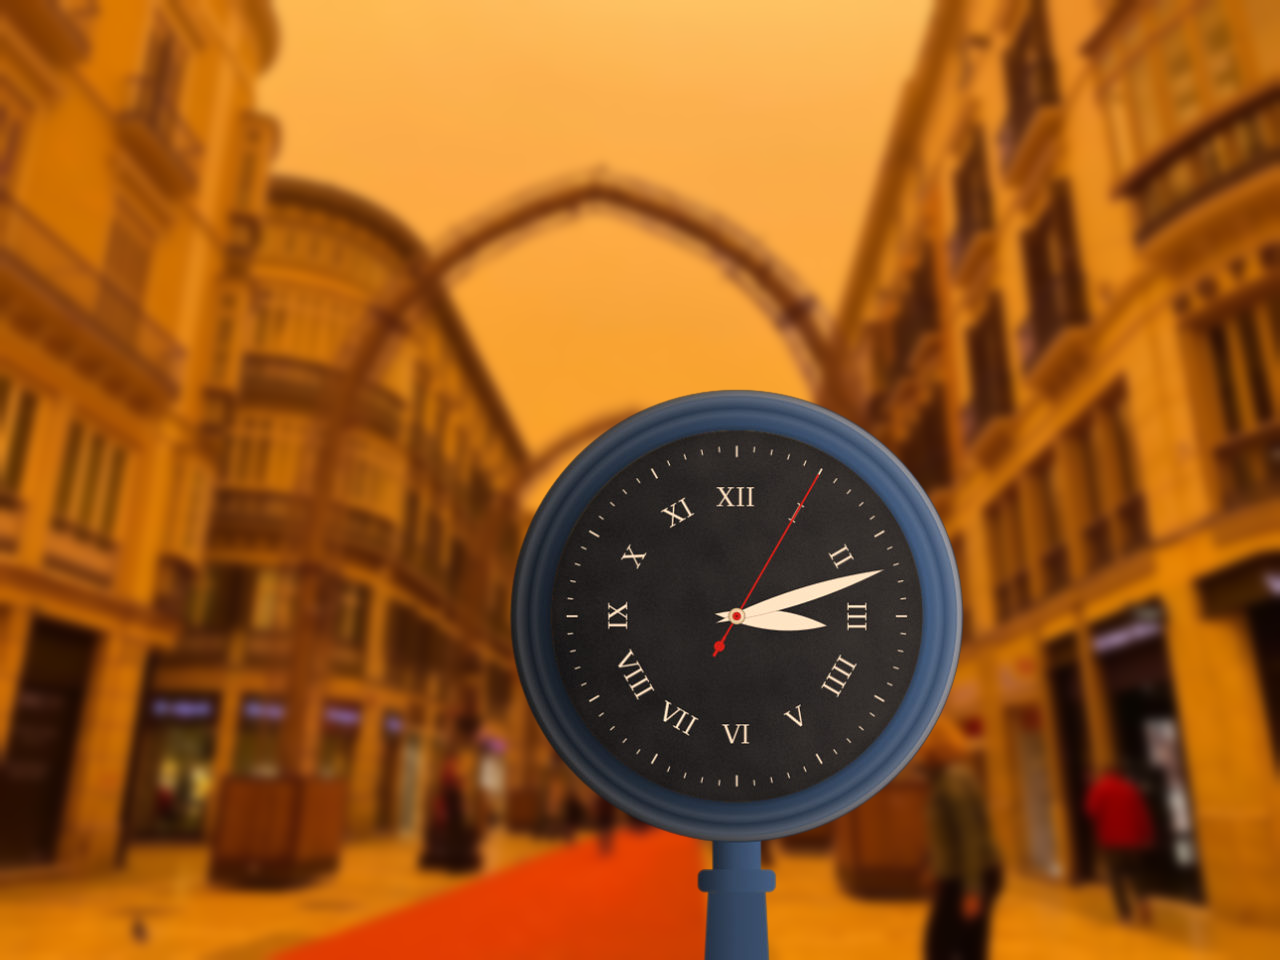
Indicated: **3:12:05**
